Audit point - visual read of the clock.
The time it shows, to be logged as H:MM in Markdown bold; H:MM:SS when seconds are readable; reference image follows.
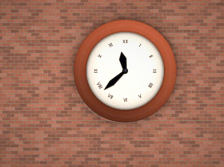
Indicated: **11:38**
